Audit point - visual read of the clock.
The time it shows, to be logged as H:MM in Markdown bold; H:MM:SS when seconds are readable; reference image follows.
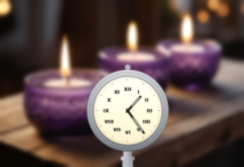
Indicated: **1:24**
